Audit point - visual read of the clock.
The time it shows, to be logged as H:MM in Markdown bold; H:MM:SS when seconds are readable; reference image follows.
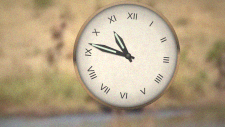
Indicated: **10:47**
